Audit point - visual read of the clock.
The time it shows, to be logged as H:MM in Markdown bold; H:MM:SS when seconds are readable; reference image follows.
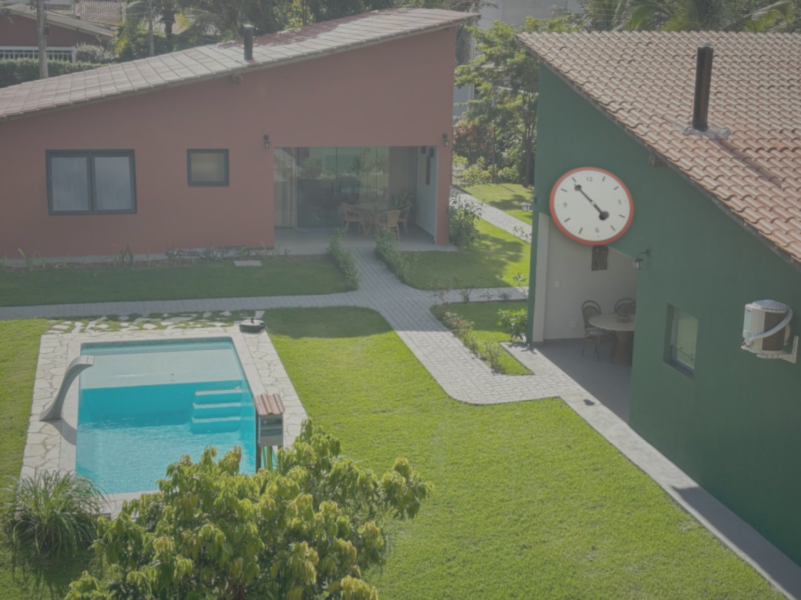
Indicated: **4:54**
